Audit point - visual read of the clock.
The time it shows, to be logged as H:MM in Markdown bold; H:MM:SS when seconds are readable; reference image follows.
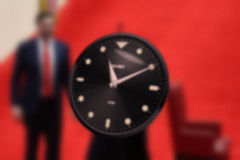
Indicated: **11:10**
